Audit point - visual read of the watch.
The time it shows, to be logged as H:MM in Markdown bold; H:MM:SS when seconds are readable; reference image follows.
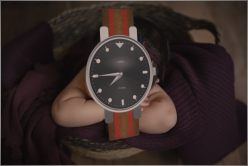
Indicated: **7:45**
